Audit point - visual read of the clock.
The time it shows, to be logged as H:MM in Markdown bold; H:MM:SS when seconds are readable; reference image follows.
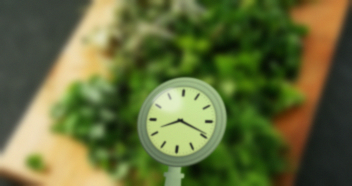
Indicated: **8:19**
